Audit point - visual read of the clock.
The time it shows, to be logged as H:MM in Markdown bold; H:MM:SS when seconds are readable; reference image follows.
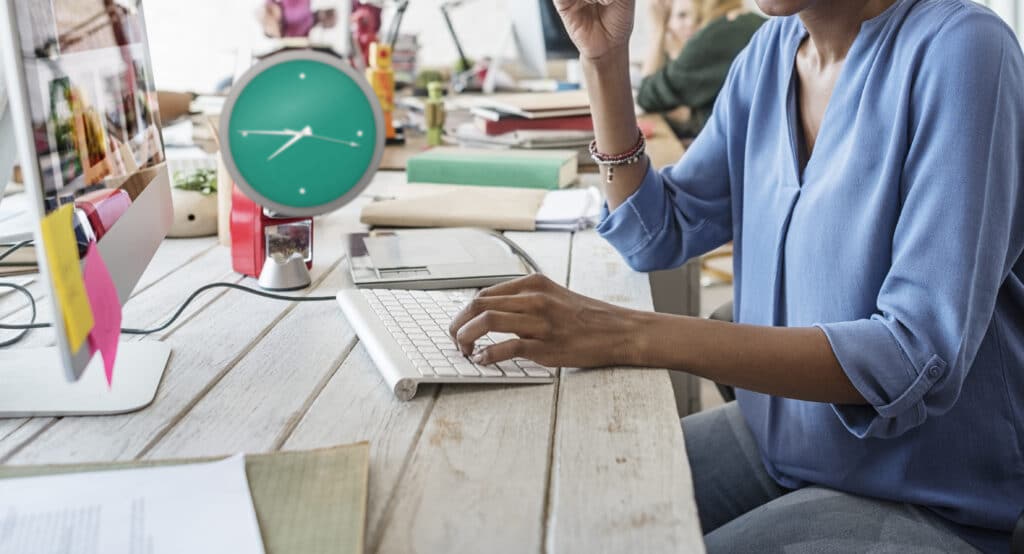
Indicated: **7:45:17**
